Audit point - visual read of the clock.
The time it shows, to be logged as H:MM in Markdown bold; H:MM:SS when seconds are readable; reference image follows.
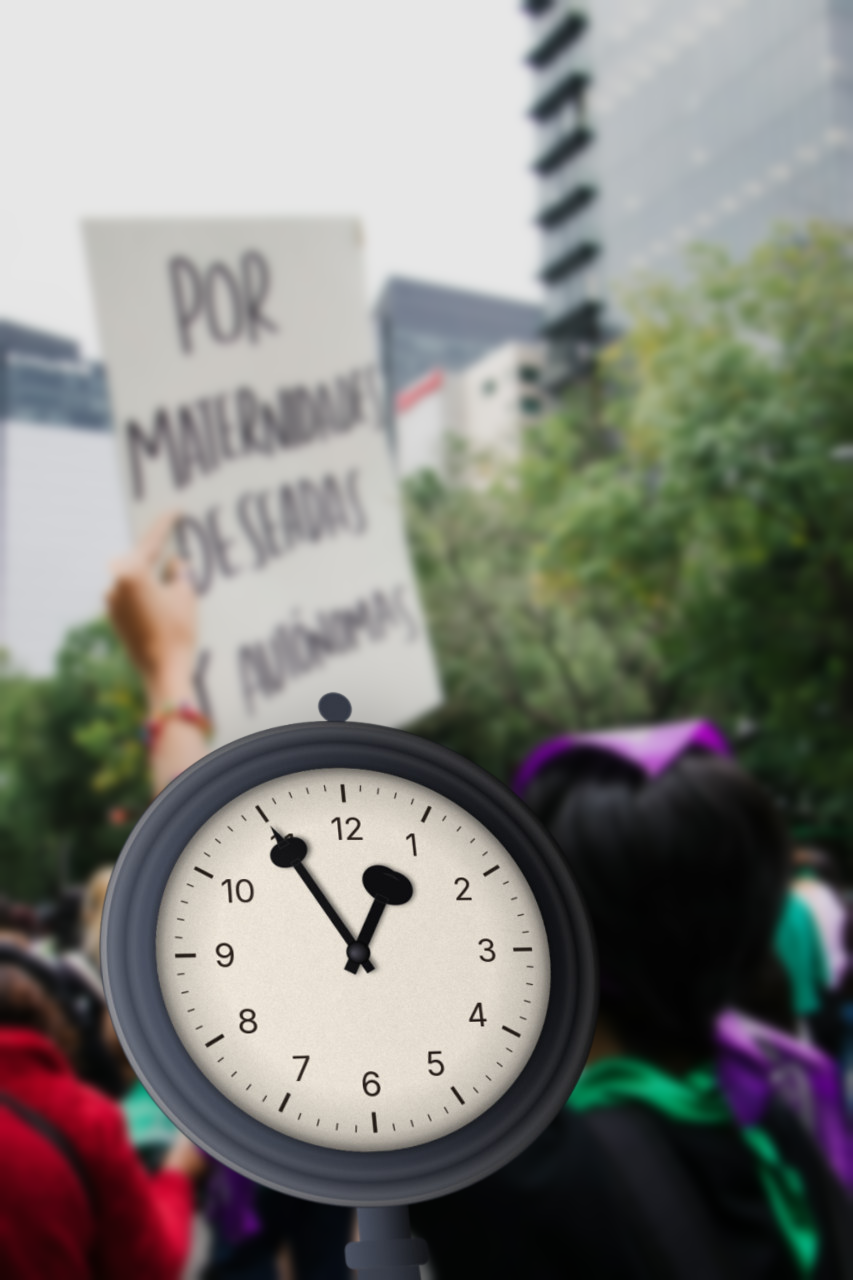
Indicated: **12:55**
